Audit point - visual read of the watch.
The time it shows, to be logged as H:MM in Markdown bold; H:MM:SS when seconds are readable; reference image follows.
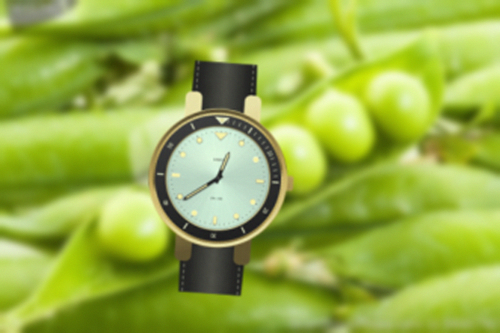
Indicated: **12:39**
